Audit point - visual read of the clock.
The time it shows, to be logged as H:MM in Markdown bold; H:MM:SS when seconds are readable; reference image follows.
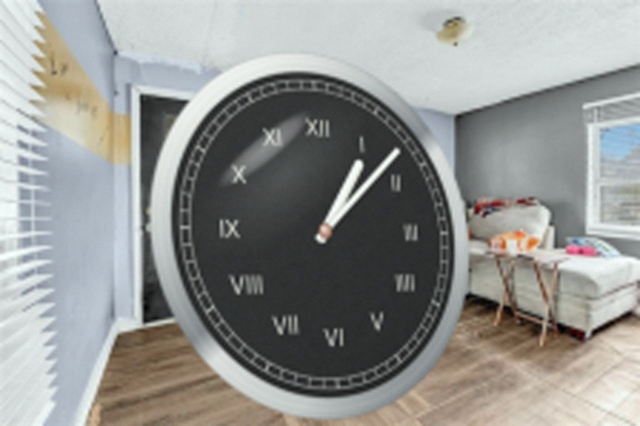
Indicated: **1:08**
